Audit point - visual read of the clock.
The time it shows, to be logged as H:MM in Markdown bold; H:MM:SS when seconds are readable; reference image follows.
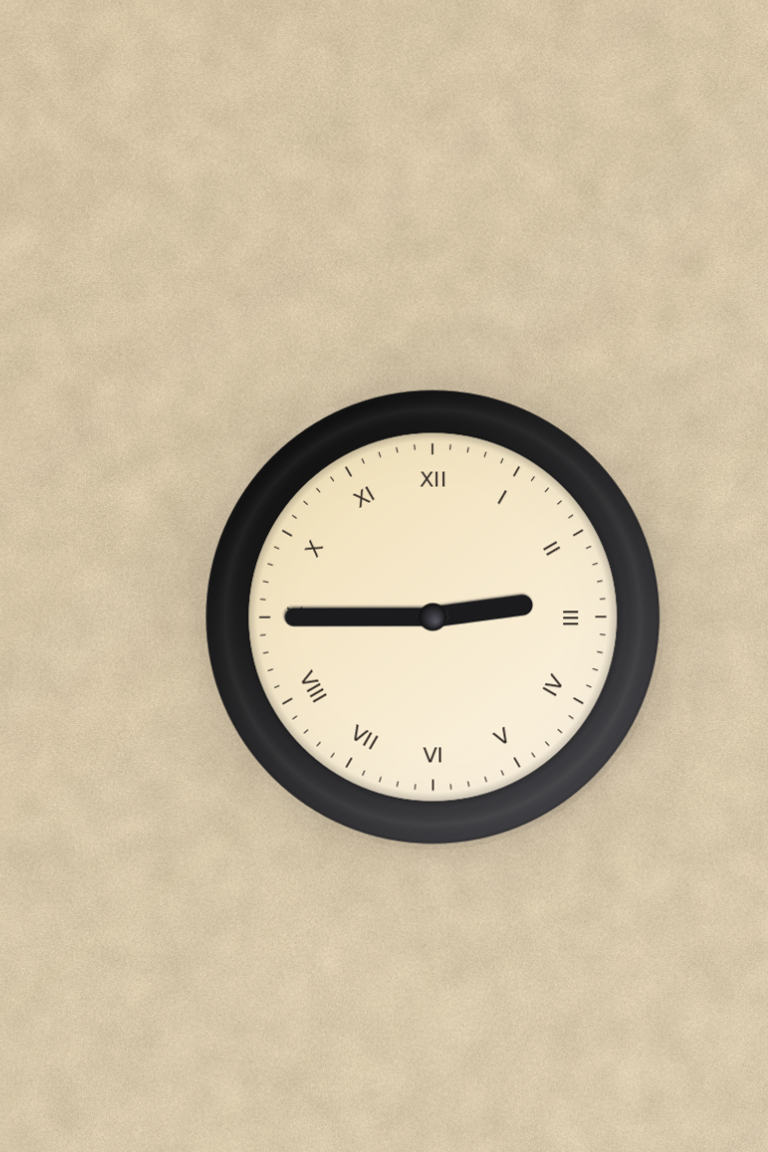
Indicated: **2:45**
